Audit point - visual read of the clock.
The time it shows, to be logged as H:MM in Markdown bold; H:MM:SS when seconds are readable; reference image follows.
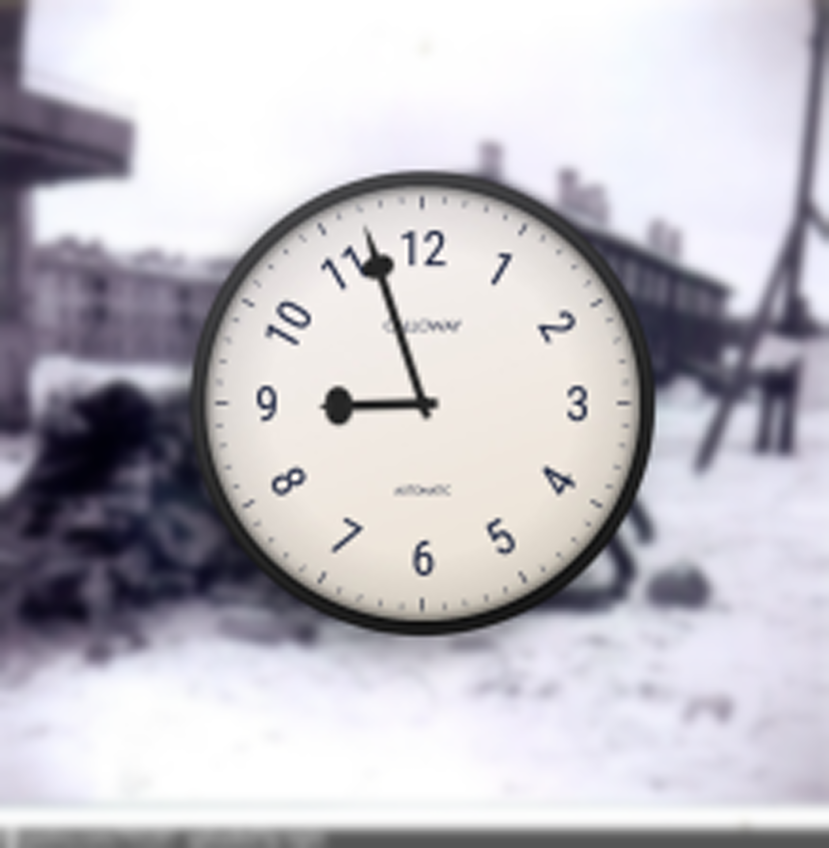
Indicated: **8:57**
